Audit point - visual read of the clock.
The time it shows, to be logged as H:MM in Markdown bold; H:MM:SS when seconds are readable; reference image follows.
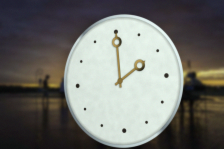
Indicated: **2:00**
